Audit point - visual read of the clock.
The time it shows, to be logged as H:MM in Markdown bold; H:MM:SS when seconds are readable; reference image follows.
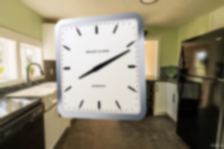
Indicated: **8:11**
